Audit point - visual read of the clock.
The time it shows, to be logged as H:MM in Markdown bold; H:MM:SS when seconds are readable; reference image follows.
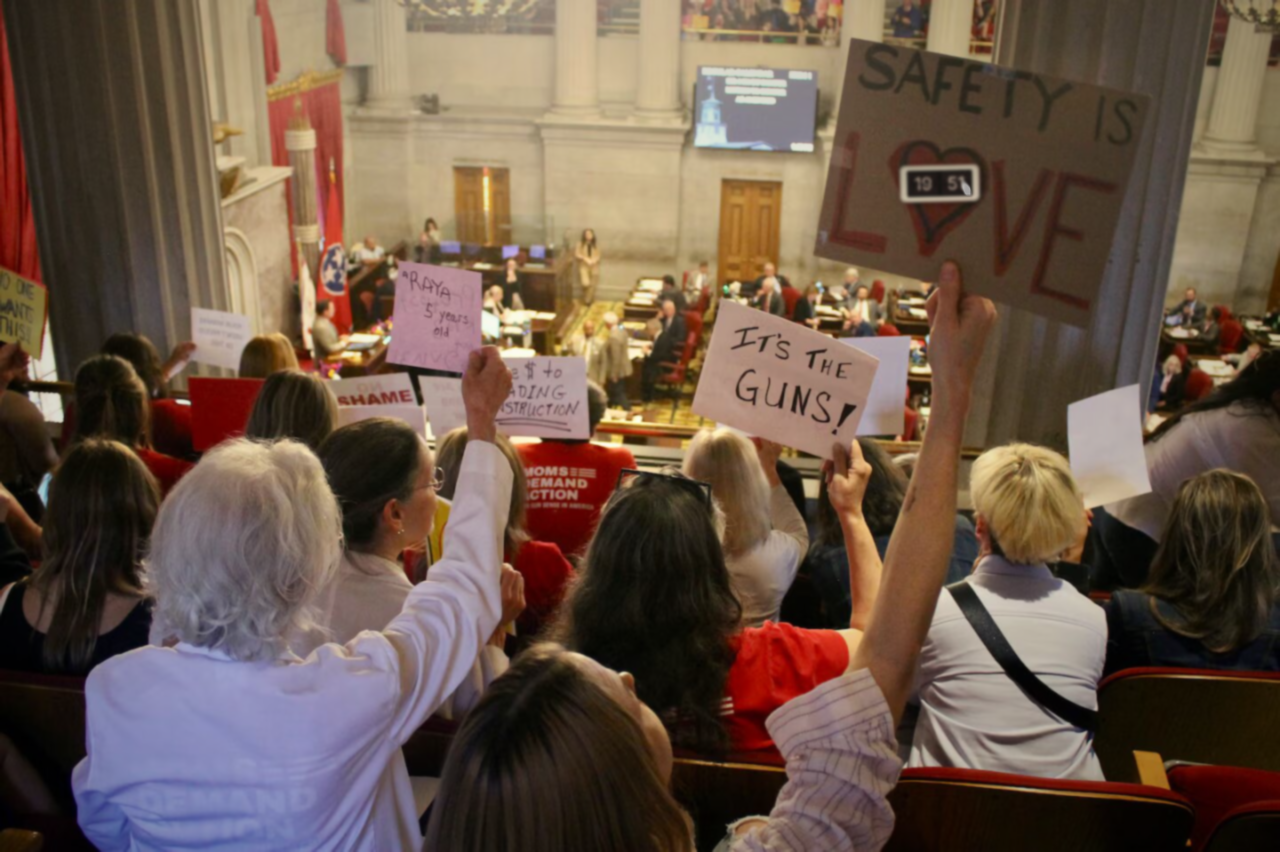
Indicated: **19:51**
